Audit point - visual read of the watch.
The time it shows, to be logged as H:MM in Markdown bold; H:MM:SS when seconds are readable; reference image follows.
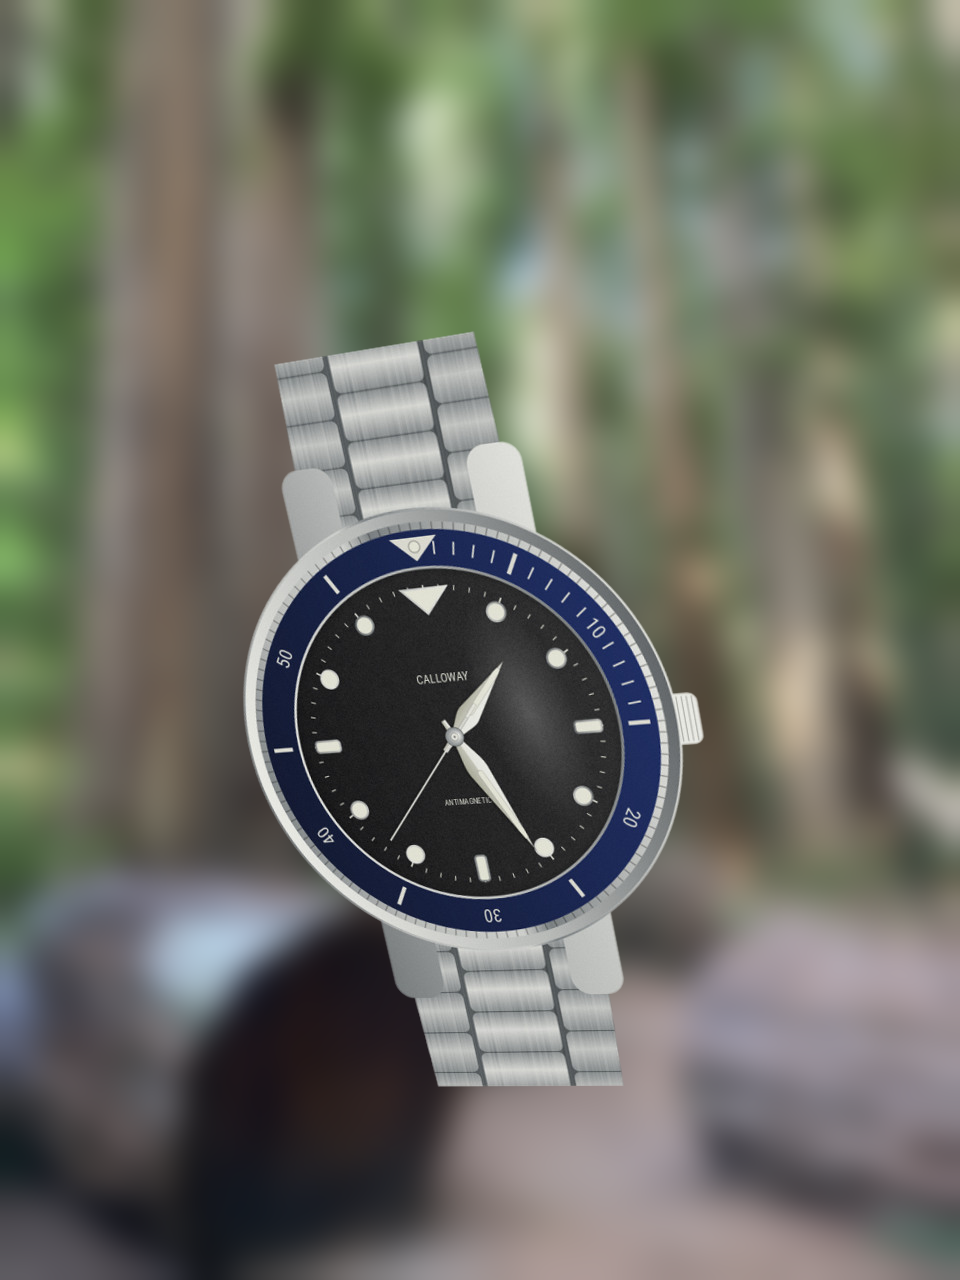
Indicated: **1:25:37**
